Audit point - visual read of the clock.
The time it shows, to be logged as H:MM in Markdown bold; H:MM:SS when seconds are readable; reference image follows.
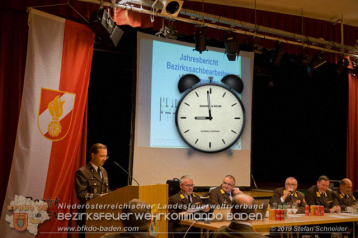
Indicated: **8:59**
